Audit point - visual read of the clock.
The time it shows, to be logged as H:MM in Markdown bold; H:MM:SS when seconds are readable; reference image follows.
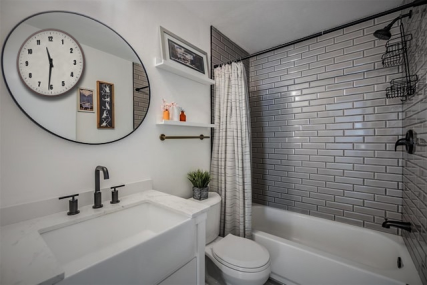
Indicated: **11:31**
